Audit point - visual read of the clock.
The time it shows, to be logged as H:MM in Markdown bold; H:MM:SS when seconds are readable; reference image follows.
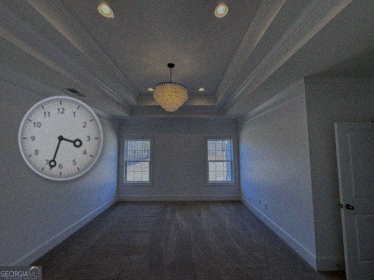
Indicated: **3:33**
